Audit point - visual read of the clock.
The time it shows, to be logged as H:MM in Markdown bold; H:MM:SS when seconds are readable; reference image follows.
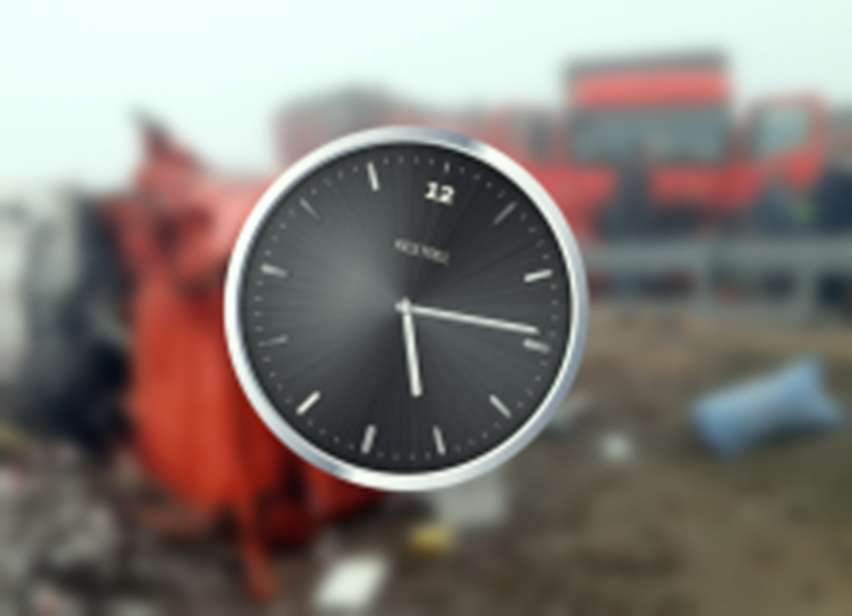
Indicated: **5:14**
